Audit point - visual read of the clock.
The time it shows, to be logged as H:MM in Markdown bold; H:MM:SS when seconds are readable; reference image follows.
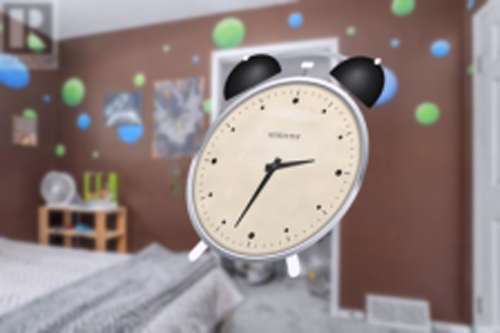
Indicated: **2:33**
